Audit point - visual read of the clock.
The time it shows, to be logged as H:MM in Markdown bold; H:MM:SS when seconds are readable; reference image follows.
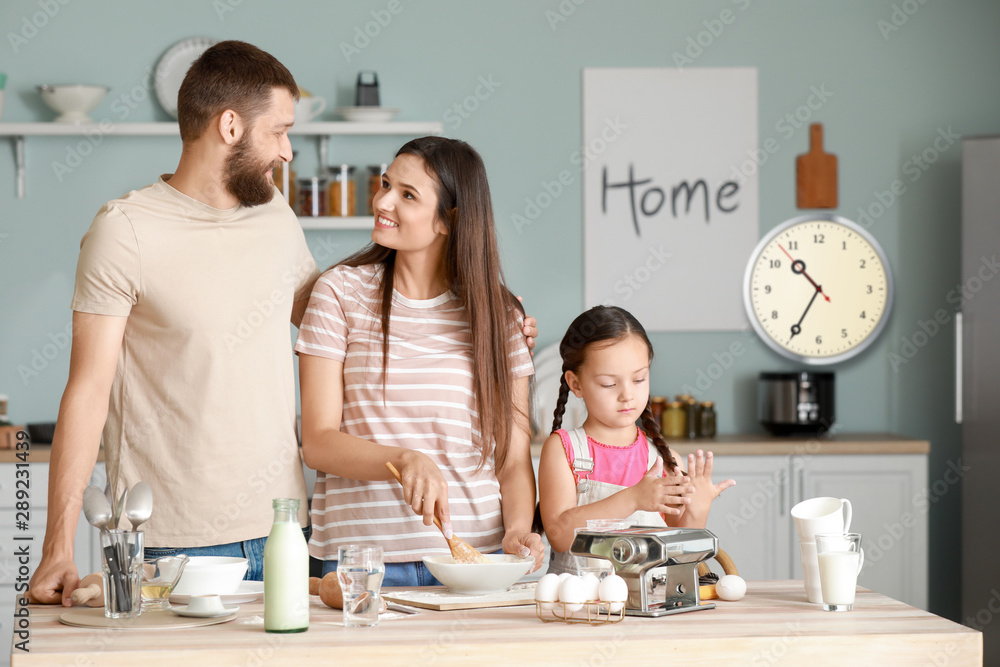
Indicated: **10:34:53**
